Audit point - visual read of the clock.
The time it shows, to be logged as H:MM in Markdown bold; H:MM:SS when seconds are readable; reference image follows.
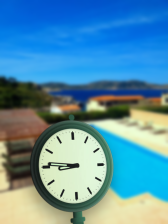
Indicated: **8:46**
